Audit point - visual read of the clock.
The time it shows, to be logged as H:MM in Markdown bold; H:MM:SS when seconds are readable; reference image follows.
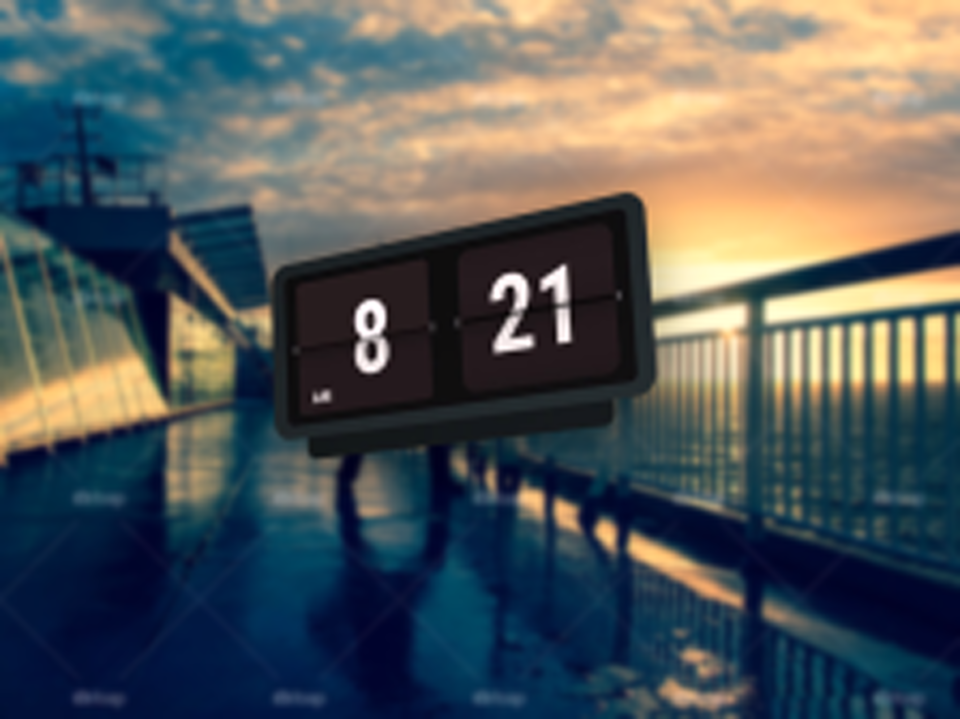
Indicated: **8:21**
